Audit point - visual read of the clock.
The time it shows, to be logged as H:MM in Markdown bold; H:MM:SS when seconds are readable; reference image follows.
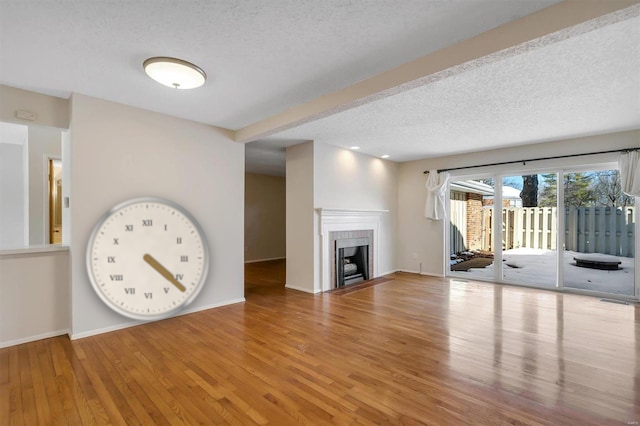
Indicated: **4:22**
